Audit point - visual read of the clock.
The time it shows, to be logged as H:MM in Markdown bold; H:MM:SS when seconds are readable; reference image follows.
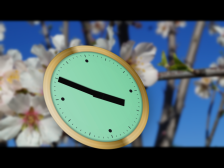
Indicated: **3:50**
